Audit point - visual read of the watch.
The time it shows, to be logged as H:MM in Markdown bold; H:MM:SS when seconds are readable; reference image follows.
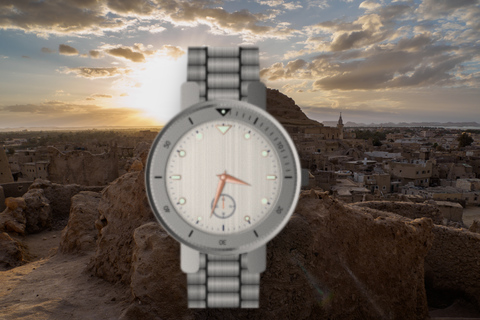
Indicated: **3:33**
